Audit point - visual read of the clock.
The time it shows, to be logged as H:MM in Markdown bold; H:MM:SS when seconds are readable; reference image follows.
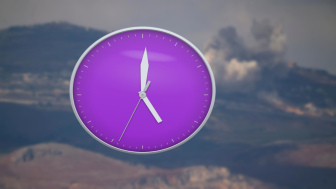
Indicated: **5:00:34**
